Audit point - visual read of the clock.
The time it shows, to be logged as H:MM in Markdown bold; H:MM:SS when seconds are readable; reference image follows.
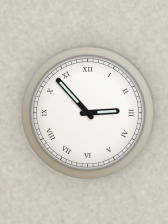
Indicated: **2:53**
